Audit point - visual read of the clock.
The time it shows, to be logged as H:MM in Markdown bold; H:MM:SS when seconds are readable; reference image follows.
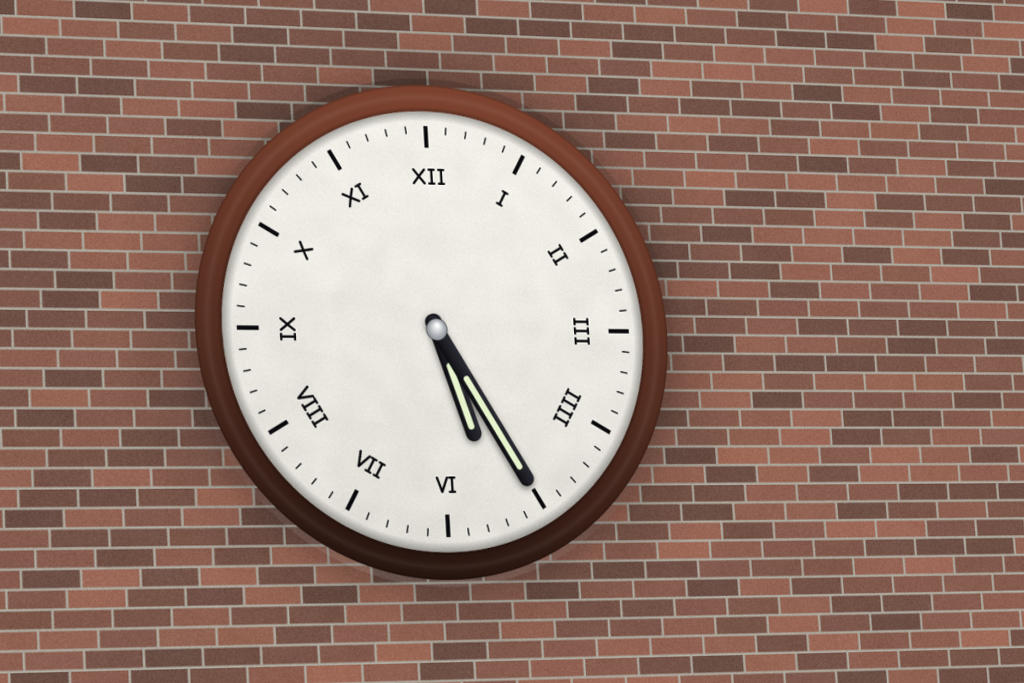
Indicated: **5:25**
